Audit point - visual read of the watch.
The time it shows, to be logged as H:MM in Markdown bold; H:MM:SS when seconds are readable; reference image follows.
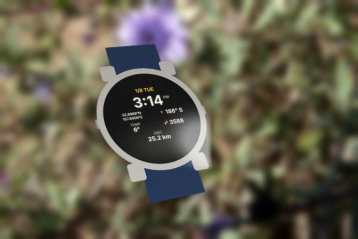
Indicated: **3:14**
